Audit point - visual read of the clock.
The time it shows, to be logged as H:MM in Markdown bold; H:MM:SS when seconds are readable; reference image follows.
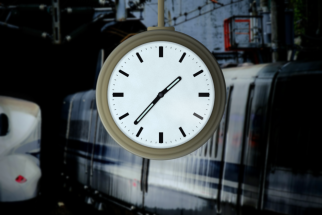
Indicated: **1:37**
